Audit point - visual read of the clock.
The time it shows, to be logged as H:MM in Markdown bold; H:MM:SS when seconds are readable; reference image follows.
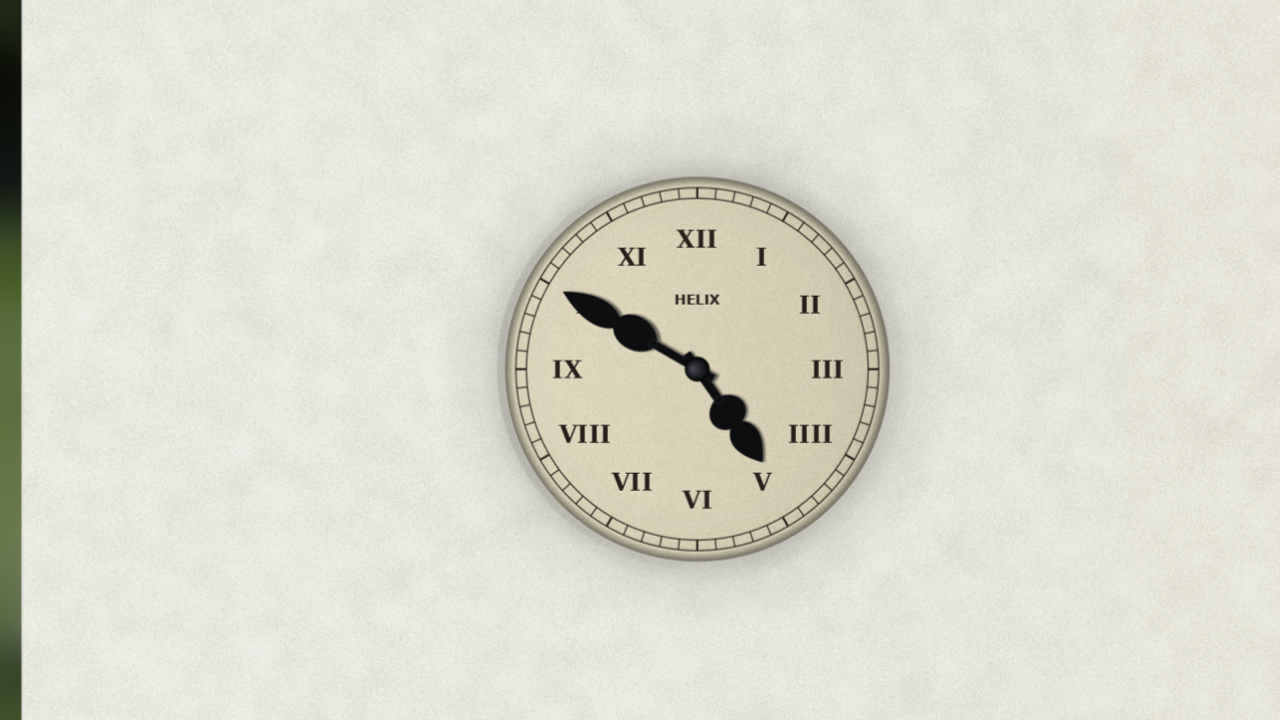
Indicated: **4:50**
